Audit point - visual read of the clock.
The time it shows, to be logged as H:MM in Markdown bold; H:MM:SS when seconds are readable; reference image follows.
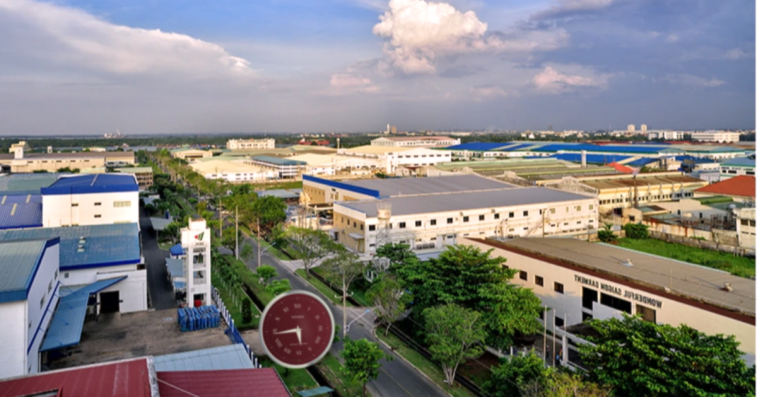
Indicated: **5:44**
